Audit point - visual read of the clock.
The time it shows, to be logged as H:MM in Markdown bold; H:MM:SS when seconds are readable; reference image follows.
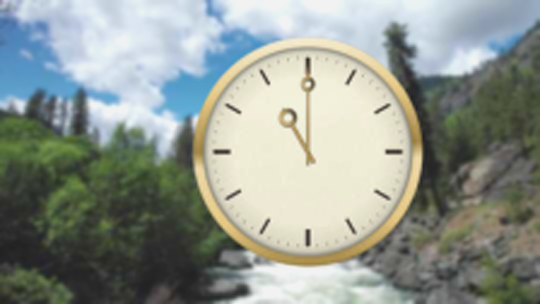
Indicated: **11:00**
